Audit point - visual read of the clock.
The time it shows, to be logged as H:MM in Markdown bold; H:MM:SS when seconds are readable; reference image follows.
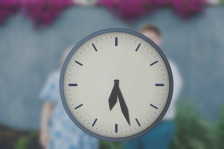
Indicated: **6:27**
